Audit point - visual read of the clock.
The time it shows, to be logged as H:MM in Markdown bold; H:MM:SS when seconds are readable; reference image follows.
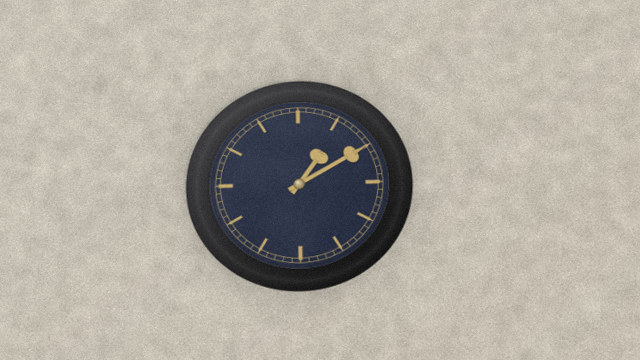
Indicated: **1:10**
